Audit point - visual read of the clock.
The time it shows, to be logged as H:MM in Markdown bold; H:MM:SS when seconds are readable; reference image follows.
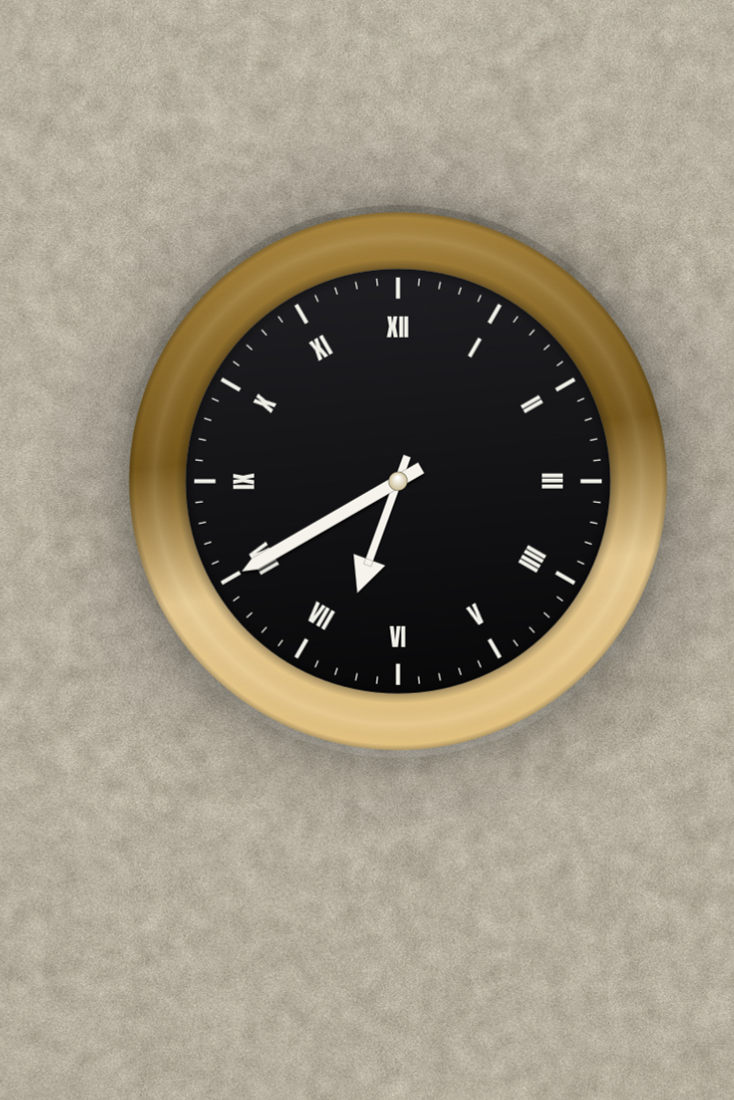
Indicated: **6:40**
